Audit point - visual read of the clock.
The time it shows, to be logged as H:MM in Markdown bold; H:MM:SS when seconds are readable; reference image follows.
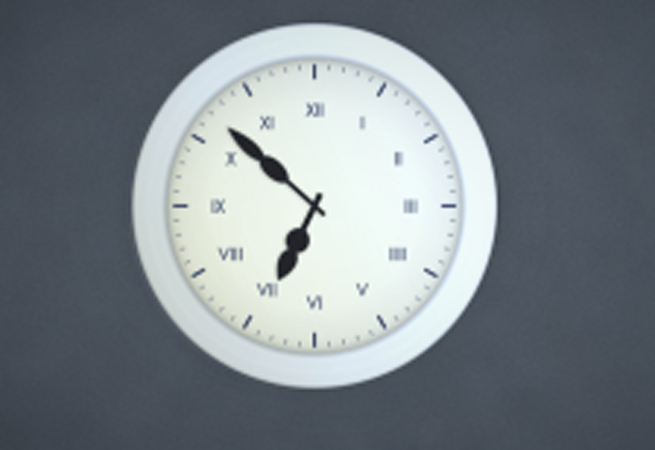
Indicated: **6:52**
